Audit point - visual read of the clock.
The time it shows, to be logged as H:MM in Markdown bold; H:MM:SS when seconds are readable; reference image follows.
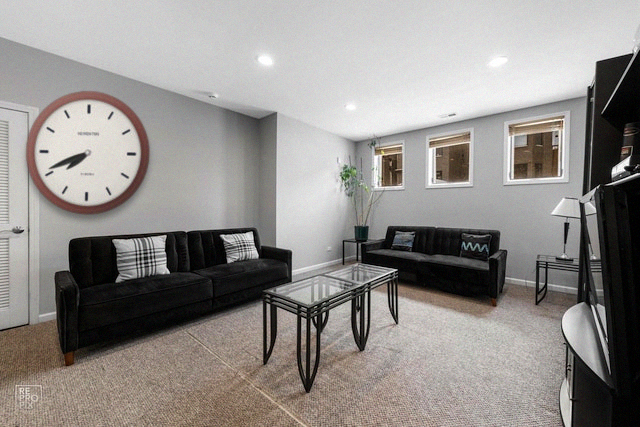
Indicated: **7:41**
